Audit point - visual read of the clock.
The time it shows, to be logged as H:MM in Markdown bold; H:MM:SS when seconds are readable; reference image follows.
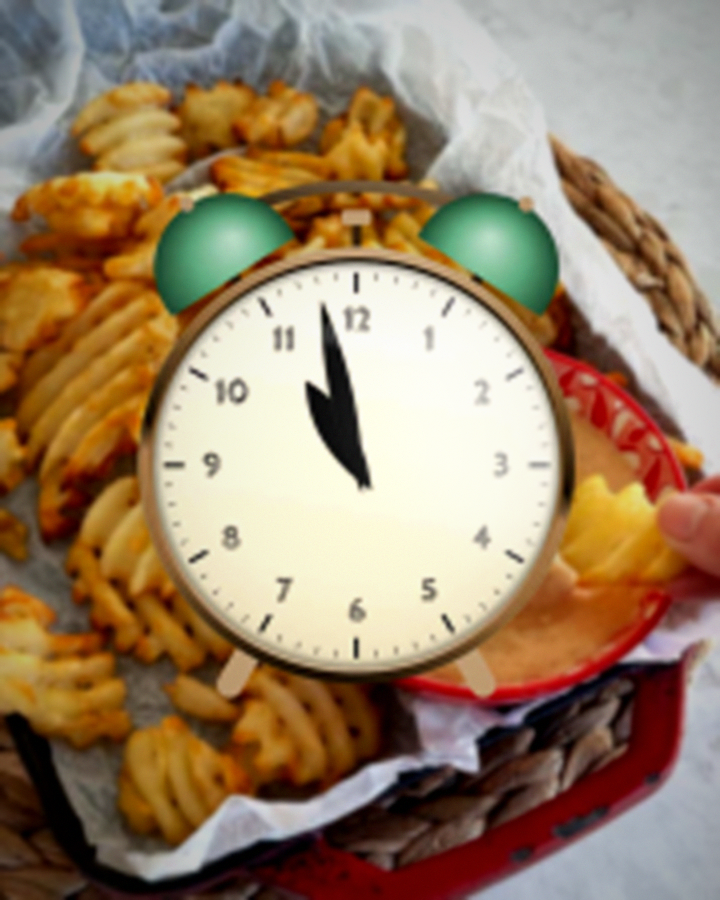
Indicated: **10:58**
